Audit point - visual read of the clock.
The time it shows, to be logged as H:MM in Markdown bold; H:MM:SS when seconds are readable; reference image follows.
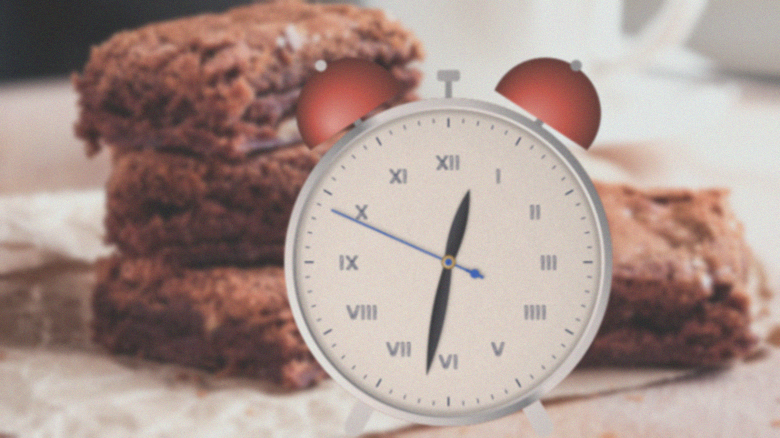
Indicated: **12:31:49**
